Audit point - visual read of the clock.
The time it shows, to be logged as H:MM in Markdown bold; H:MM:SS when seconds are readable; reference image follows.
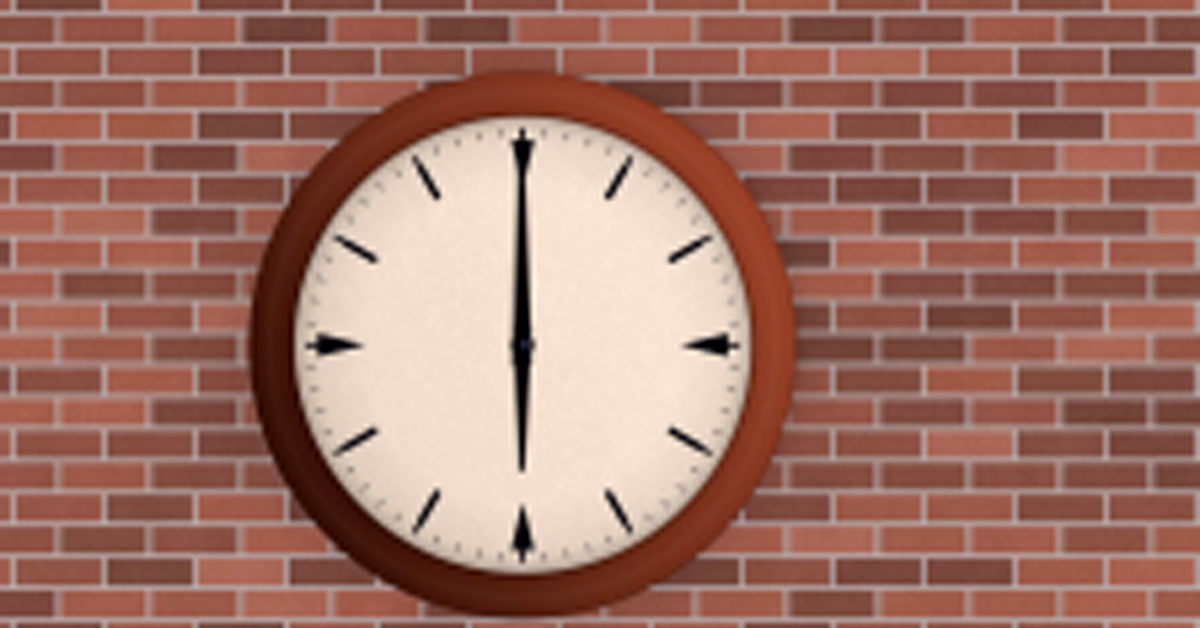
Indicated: **6:00**
